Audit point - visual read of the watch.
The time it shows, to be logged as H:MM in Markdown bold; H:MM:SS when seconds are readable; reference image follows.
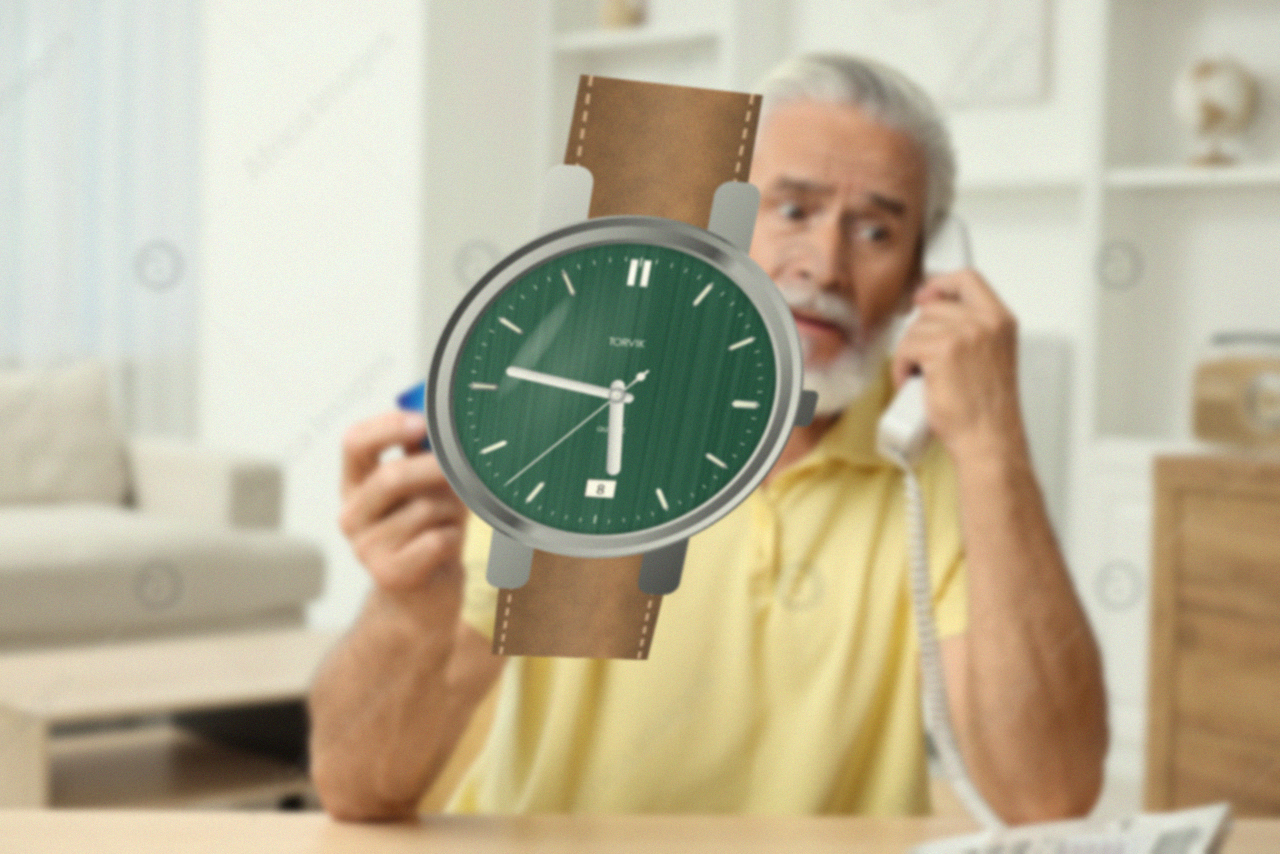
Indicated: **5:46:37**
